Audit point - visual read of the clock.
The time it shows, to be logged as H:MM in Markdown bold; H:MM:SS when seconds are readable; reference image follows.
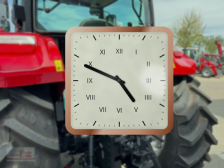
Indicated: **4:49**
